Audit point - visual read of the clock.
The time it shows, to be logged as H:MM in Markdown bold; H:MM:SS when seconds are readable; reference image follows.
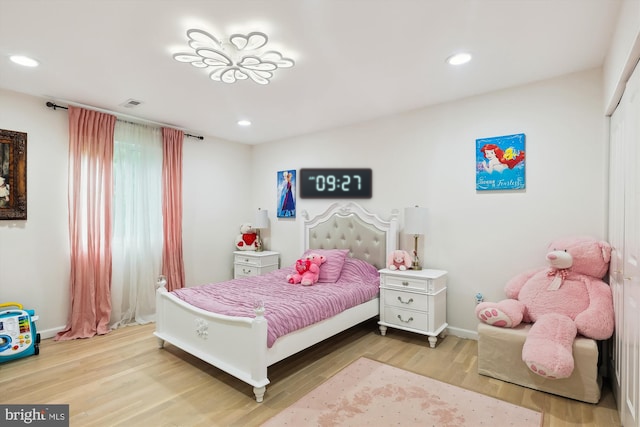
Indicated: **9:27**
